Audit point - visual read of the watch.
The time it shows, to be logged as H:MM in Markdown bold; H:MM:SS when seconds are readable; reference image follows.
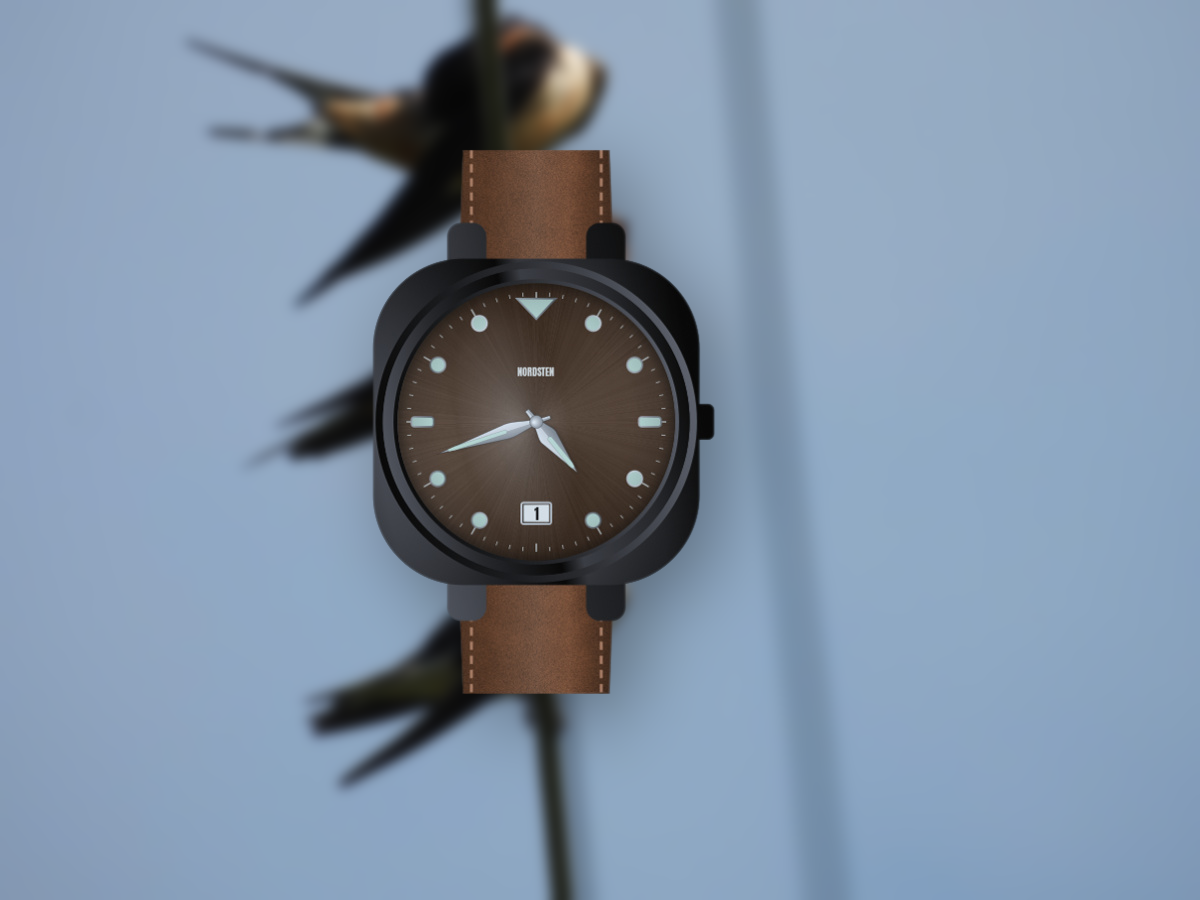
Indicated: **4:42**
